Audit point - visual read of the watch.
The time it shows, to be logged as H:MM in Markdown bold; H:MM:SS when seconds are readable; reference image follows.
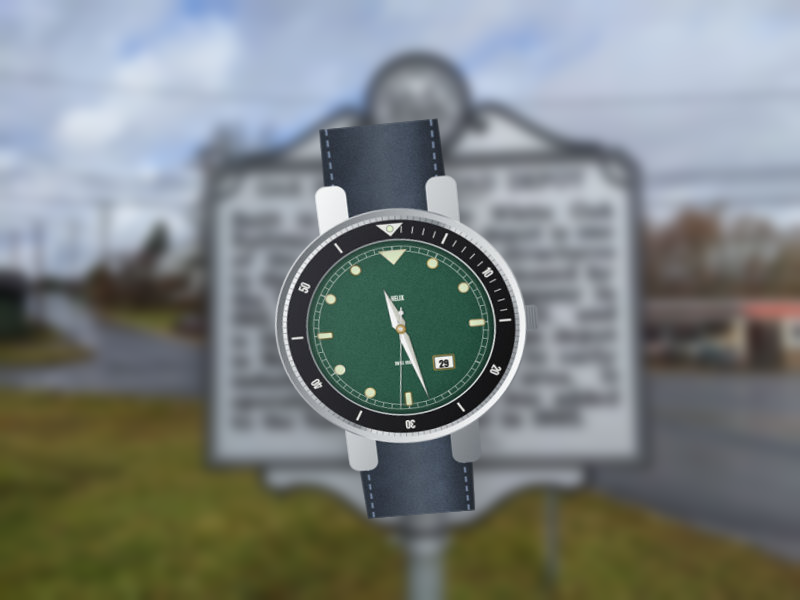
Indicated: **11:27:31**
